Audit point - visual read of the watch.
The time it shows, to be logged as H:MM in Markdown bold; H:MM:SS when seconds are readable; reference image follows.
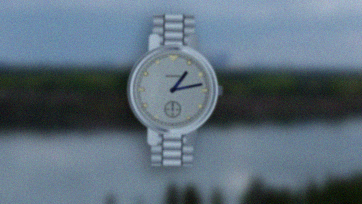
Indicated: **1:13**
